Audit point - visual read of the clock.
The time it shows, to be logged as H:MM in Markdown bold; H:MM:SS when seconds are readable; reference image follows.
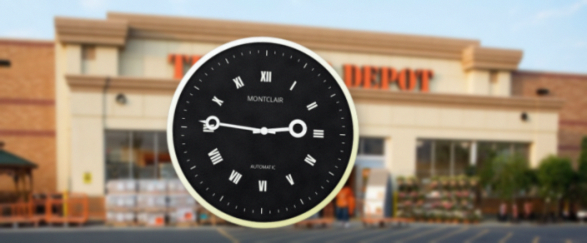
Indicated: **2:46**
